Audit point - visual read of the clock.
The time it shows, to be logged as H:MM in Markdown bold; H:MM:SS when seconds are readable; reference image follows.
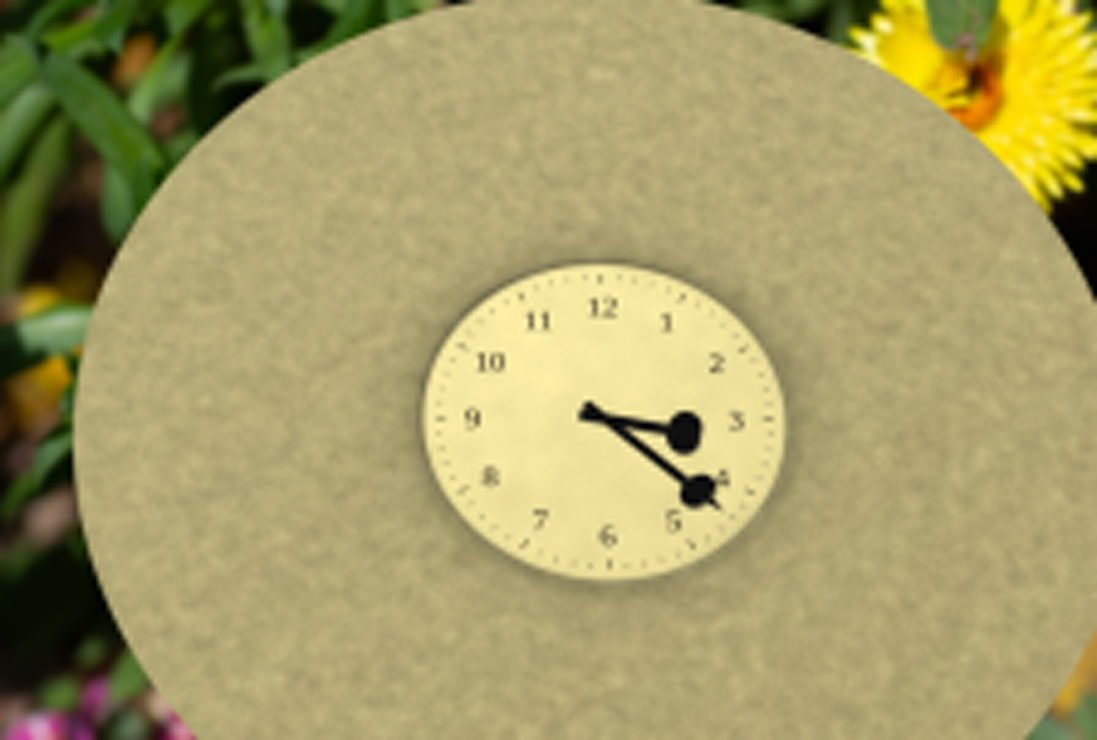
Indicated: **3:22**
